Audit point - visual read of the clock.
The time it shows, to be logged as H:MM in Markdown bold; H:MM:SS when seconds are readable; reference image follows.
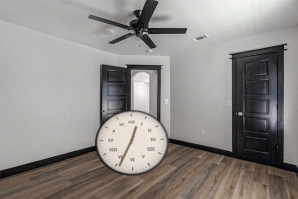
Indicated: **12:34**
